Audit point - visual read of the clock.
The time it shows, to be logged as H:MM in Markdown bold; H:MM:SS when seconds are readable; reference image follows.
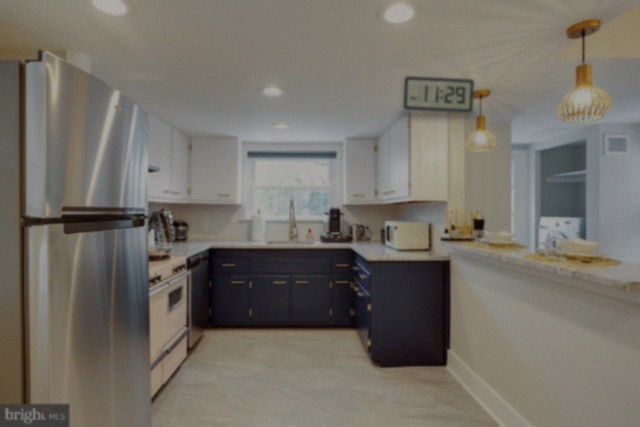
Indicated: **11:29**
